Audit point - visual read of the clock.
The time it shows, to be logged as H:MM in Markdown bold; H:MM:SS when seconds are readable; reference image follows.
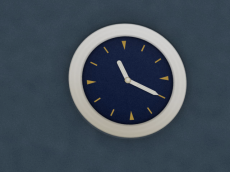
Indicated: **11:20**
